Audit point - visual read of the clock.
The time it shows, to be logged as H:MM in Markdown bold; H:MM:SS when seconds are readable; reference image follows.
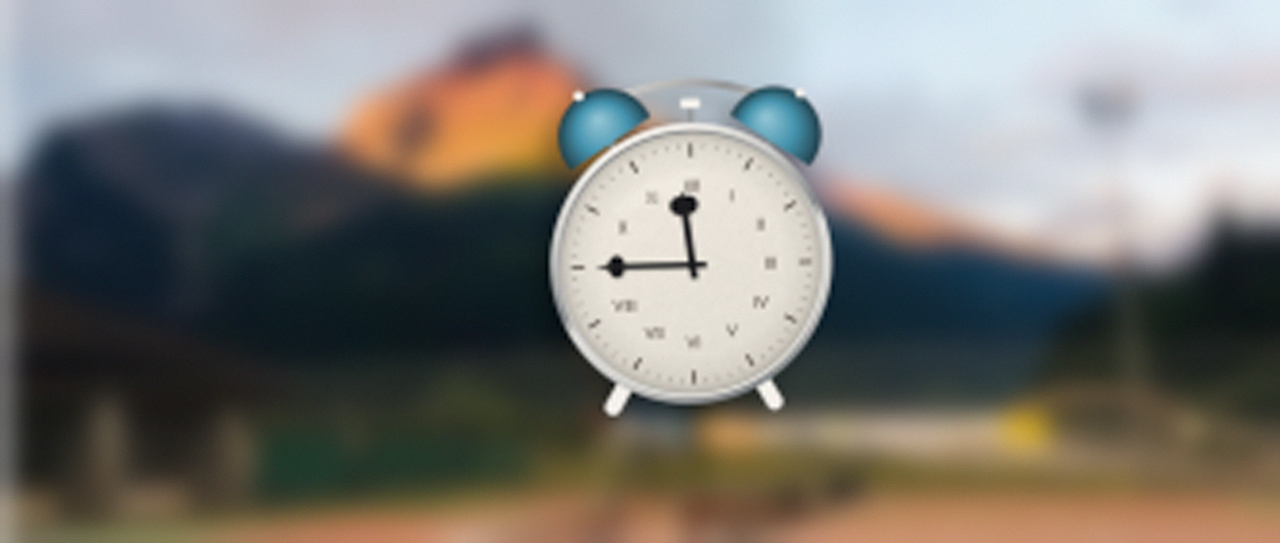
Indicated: **11:45**
